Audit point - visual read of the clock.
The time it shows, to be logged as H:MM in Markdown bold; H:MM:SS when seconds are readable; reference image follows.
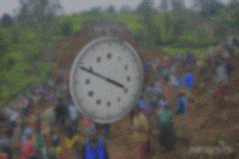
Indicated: **3:49**
